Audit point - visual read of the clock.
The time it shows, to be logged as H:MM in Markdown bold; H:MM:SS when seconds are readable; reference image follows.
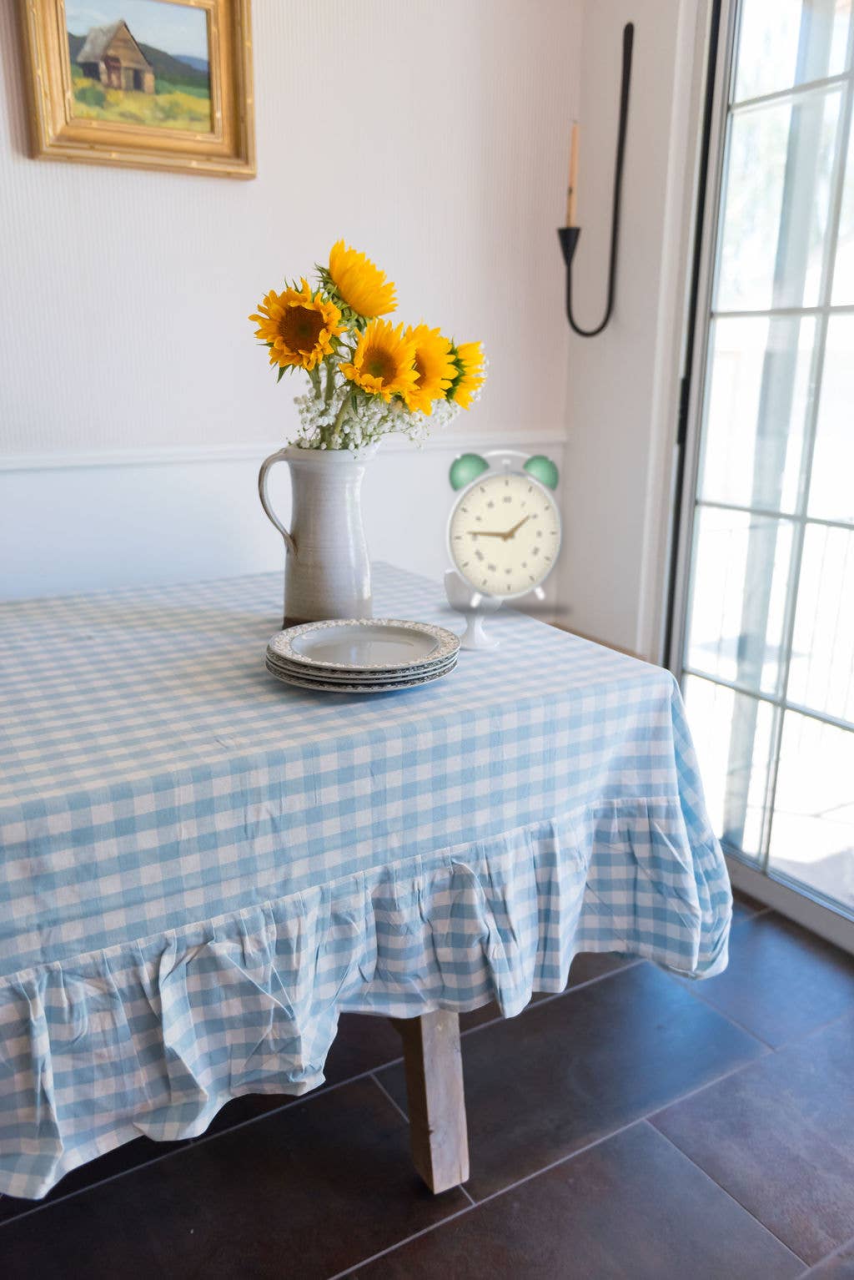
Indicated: **1:46**
